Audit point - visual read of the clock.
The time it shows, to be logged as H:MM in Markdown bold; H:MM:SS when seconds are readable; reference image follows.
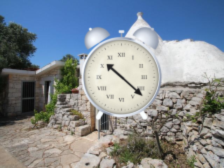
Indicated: **10:22**
